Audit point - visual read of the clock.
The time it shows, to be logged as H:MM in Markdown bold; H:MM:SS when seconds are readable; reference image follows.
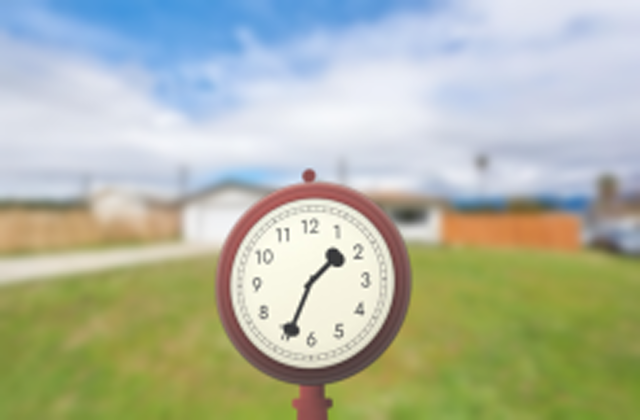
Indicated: **1:34**
